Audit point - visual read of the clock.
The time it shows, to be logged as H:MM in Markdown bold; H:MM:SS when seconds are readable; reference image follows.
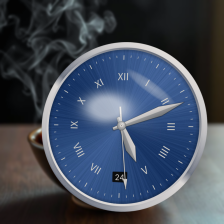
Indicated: **5:11:29**
